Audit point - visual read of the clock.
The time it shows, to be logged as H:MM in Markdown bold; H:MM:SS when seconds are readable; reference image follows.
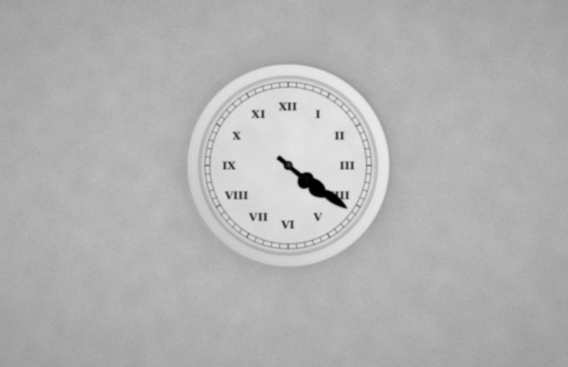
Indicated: **4:21**
